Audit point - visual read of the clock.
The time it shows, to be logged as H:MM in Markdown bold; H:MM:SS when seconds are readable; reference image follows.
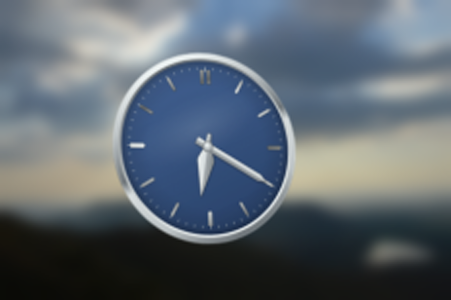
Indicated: **6:20**
